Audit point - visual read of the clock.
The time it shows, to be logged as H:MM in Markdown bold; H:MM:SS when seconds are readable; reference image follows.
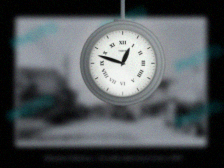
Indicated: **12:48**
